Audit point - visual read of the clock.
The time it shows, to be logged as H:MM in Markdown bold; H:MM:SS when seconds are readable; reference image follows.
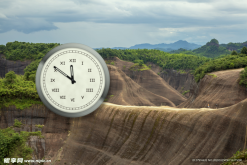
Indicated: **11:51**
